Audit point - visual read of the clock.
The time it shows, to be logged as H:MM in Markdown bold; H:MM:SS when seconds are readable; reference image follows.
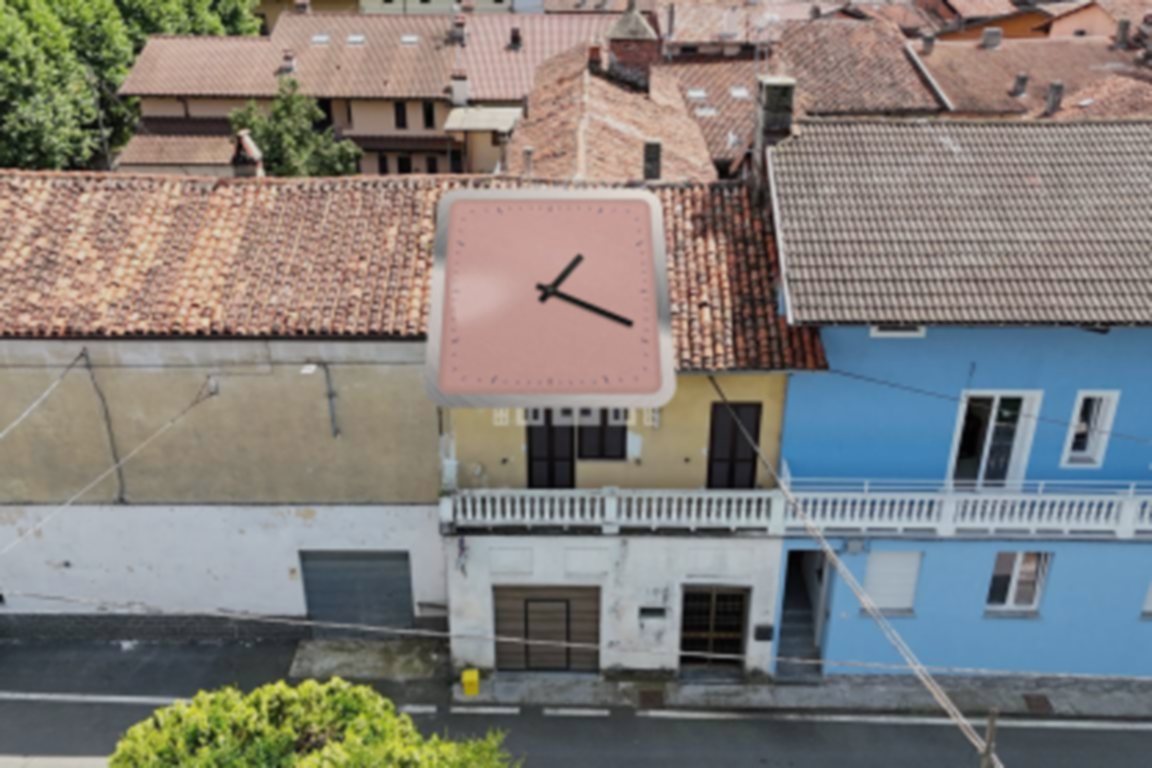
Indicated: **1:19**
